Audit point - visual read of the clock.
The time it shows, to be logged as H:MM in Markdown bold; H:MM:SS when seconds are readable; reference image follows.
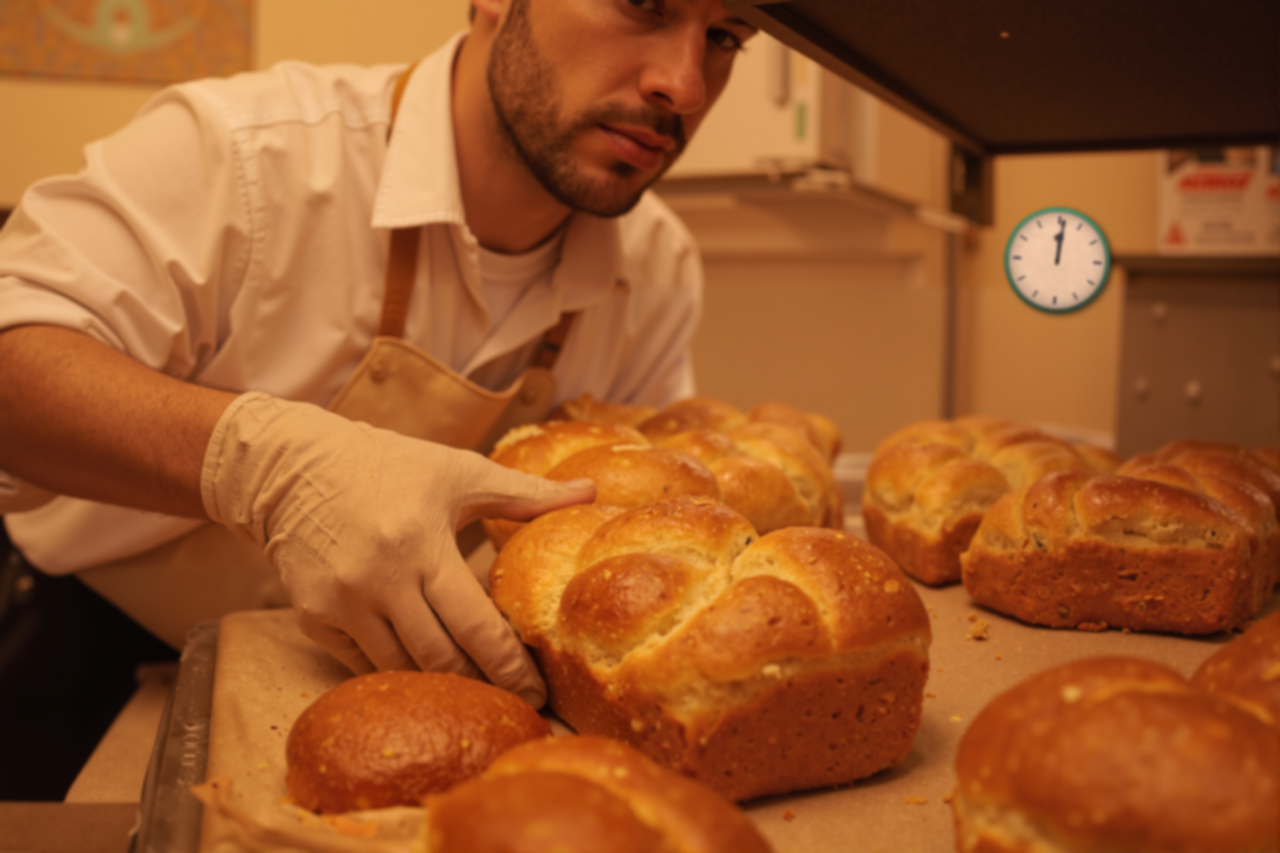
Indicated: **12:01**
